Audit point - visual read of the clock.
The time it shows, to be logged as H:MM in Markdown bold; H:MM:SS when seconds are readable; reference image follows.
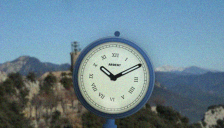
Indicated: **10:10**
